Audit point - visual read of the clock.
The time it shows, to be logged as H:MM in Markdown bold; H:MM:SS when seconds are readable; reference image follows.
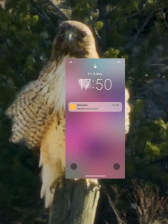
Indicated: **17:50**
